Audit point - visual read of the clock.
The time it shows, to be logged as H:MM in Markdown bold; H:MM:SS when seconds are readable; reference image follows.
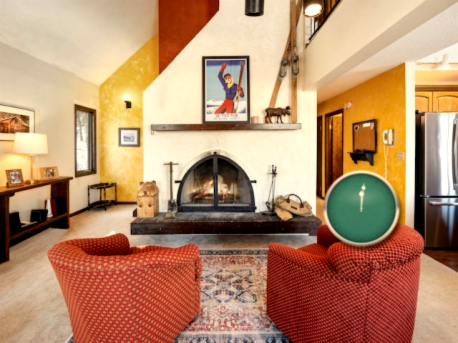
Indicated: **12:01**
